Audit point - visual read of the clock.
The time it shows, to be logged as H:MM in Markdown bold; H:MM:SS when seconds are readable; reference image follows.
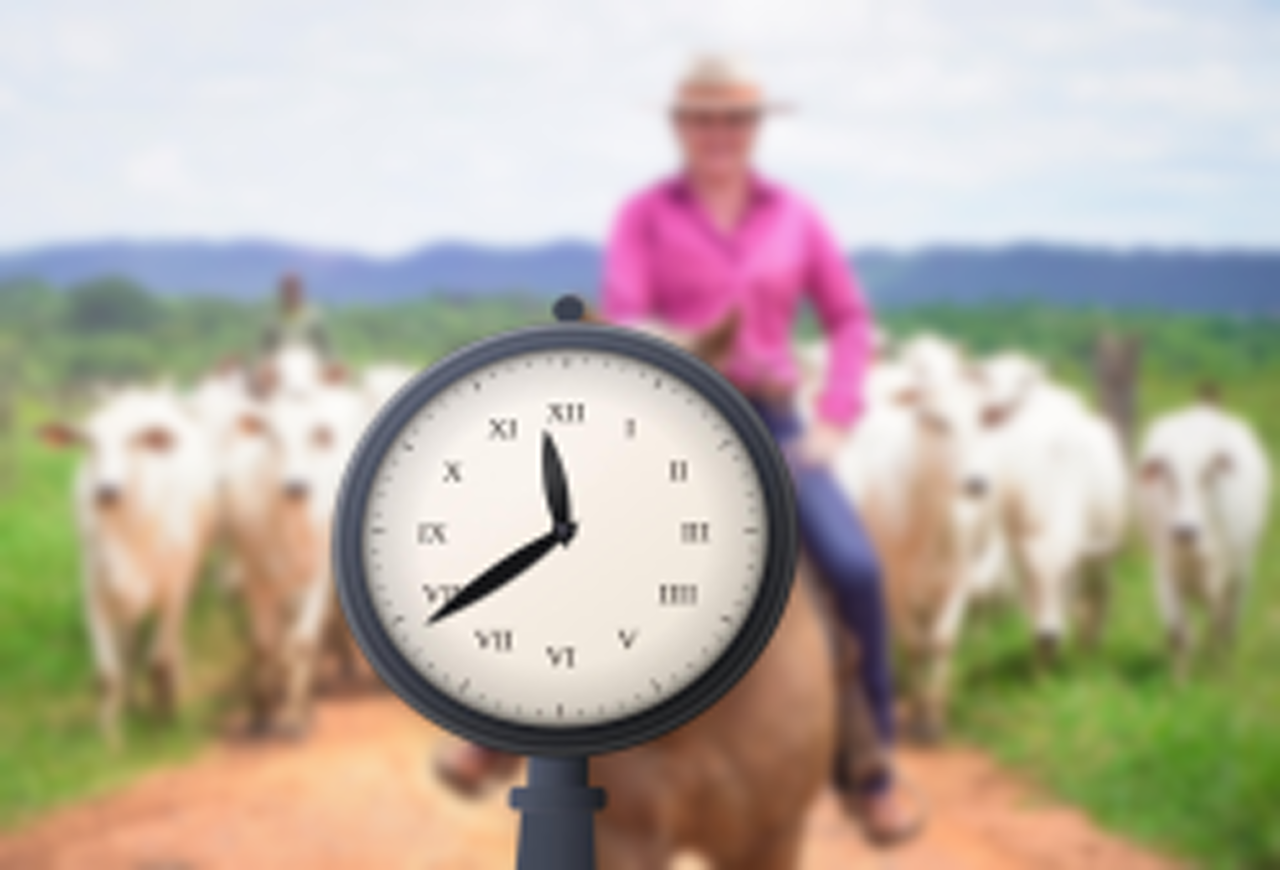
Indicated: **11:39**
